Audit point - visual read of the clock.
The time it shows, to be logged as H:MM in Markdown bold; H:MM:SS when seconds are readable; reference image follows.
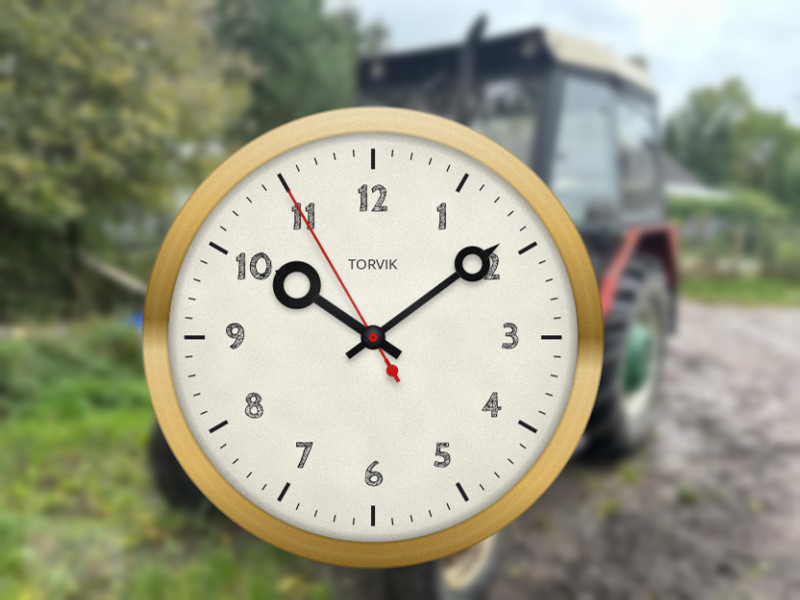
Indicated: **10:08:55**
